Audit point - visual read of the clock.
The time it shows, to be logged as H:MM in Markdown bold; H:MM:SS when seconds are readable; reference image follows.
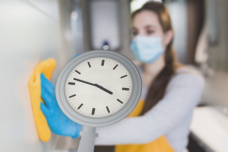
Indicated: **3:47**
